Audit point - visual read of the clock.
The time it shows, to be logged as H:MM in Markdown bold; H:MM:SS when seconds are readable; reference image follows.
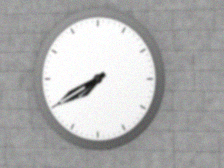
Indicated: **7:40**
